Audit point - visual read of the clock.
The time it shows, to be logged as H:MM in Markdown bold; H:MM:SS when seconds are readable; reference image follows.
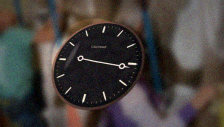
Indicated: **9:16**
